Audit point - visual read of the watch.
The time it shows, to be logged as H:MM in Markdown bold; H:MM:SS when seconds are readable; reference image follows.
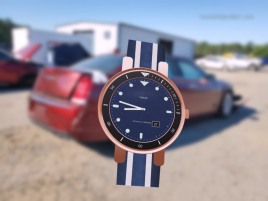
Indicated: **8:47**
